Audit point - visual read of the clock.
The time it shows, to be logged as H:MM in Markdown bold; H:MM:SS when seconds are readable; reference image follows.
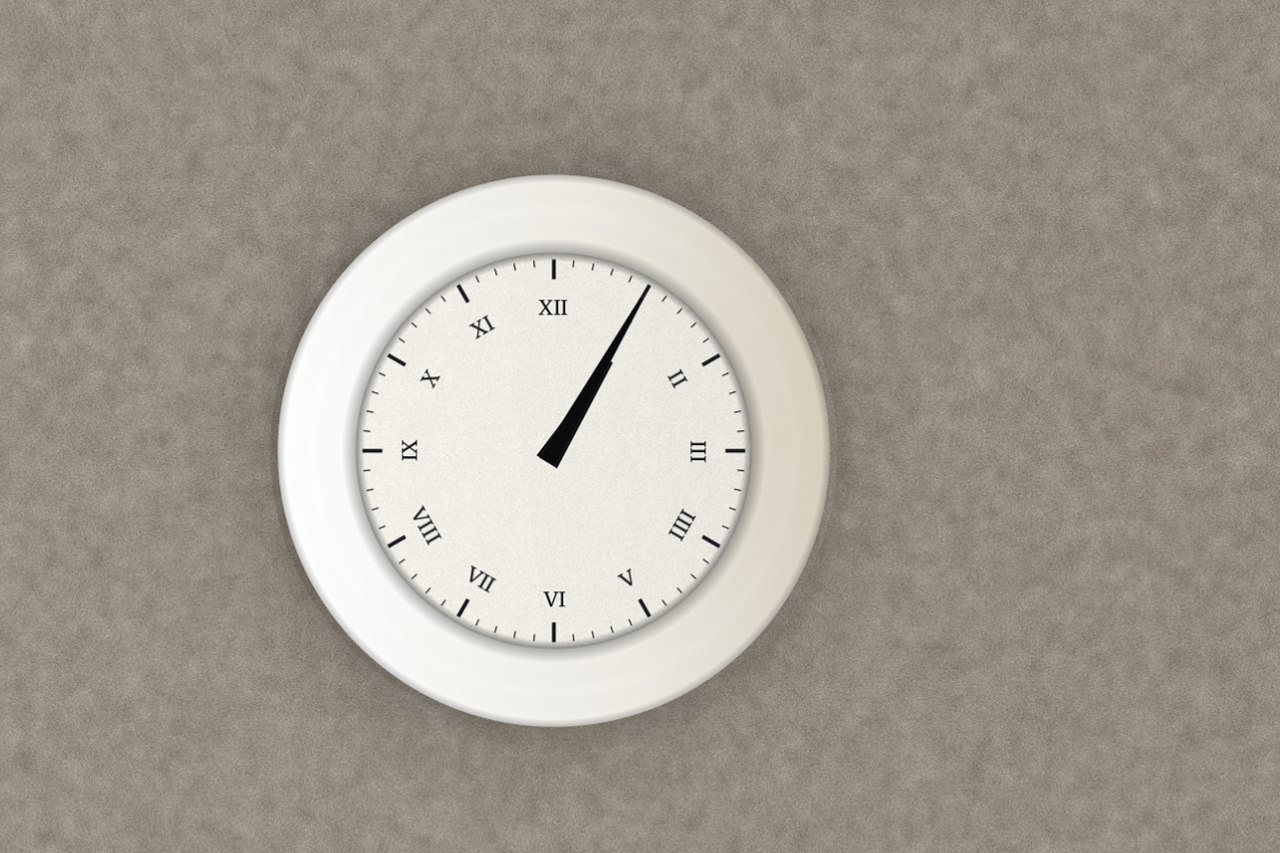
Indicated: **1:05**
